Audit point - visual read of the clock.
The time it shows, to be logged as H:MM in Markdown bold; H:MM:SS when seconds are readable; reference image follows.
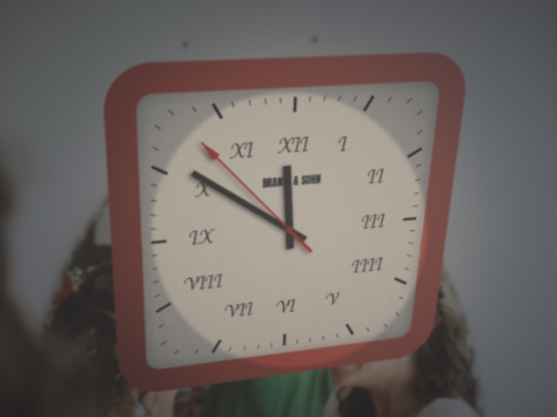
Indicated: **11:50:53**
